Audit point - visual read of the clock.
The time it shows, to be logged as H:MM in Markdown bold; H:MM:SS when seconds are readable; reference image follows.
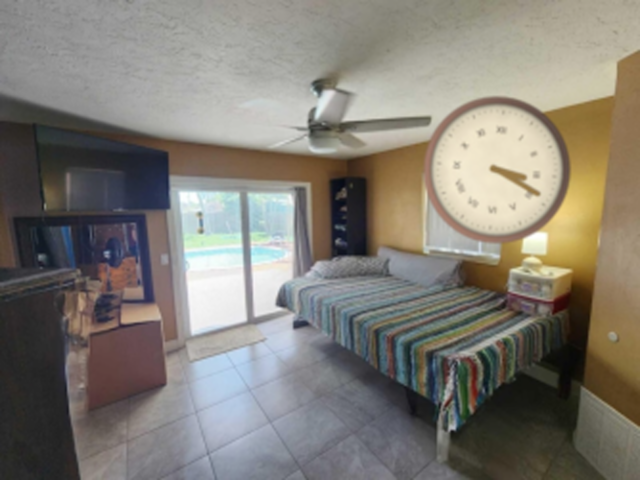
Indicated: **3:19**
